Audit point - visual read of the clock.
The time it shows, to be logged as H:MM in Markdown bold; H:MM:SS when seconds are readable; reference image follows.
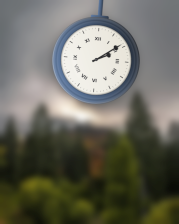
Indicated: **2:09**
